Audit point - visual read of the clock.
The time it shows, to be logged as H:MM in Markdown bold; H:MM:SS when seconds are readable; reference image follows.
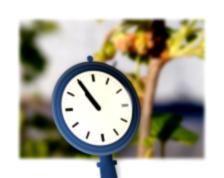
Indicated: **10:55**
